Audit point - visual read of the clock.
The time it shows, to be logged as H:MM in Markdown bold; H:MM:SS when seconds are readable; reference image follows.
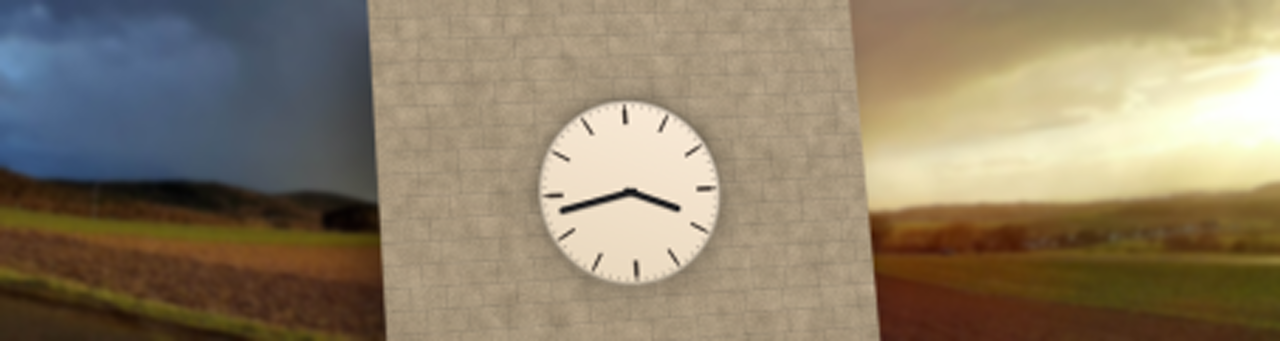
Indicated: **3:43**
